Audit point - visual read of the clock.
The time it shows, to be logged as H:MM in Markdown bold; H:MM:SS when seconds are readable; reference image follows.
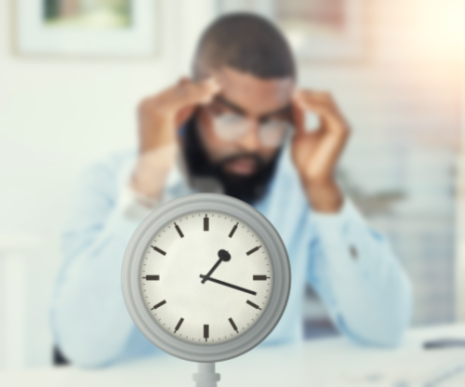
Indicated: **1:18**
